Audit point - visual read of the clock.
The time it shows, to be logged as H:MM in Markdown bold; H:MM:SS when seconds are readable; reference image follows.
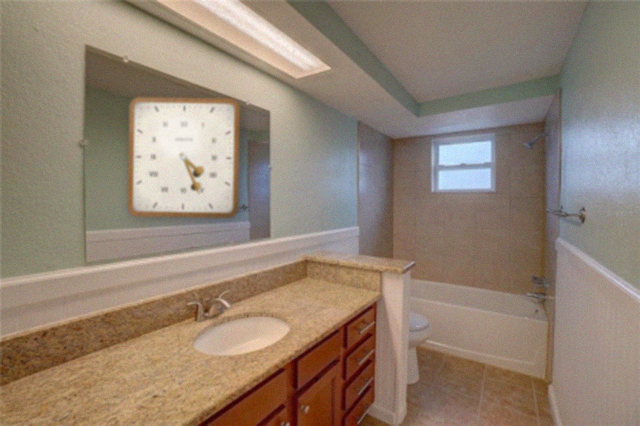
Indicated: **4:26**
